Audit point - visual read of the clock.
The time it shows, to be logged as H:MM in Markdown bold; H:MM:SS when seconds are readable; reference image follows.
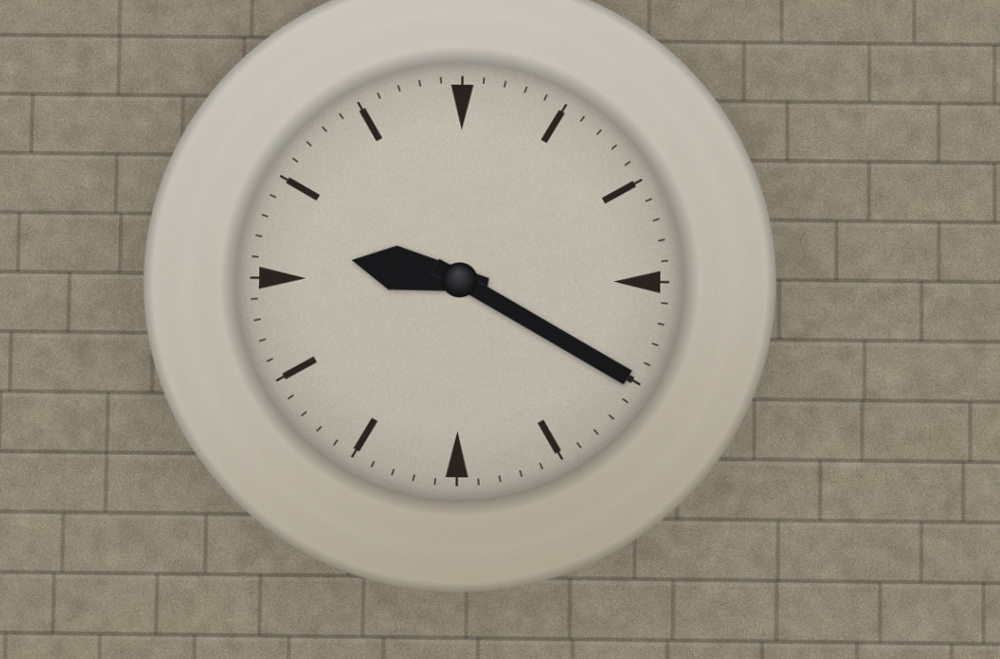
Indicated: **9:20**
